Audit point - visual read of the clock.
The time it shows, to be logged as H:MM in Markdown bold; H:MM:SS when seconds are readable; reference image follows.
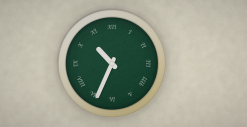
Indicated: **10:34**
